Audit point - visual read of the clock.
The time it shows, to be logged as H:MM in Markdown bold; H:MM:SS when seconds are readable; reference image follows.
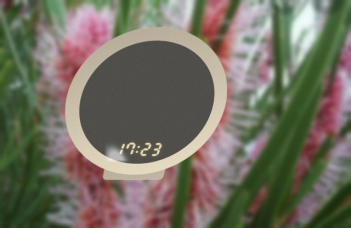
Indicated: **17:23**
